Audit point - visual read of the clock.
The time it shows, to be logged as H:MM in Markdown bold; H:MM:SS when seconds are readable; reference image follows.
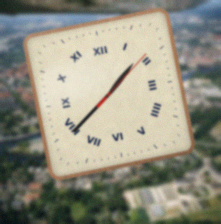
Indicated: **1:39:09**
